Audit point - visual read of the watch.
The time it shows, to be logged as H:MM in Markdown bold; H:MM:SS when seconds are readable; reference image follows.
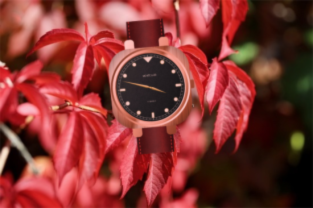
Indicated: **3:48**
